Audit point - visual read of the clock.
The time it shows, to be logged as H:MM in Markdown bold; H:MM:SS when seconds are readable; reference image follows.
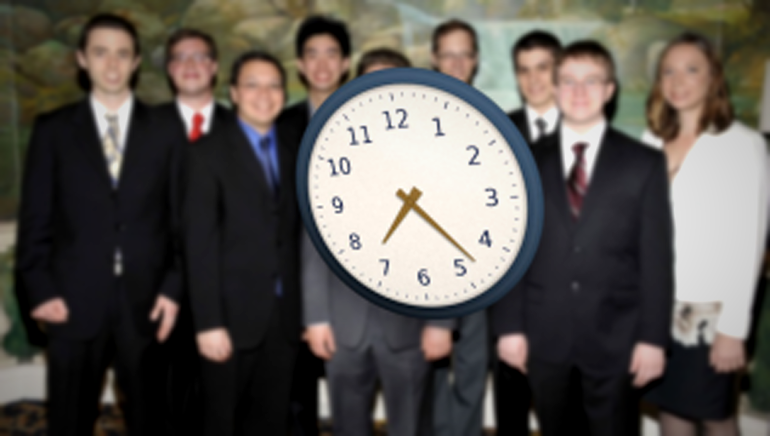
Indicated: **7:23**
